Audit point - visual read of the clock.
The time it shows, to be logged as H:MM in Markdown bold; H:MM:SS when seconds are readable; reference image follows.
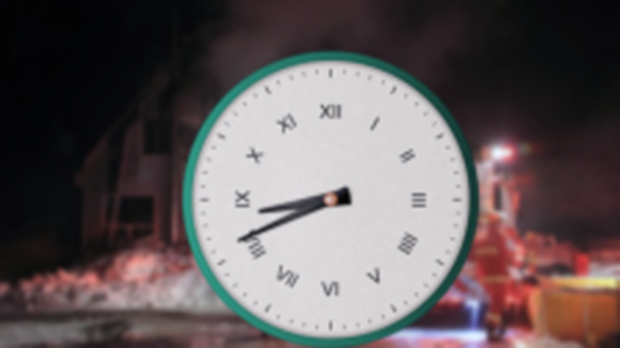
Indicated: **8:41**
